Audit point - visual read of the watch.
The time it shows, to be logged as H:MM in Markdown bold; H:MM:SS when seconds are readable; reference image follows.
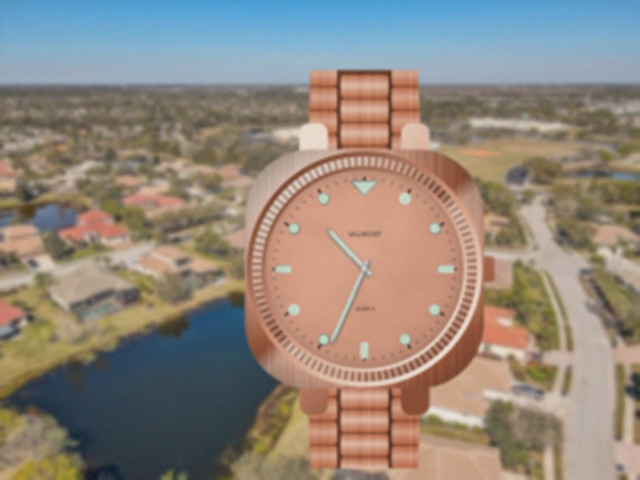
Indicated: **10:34**
